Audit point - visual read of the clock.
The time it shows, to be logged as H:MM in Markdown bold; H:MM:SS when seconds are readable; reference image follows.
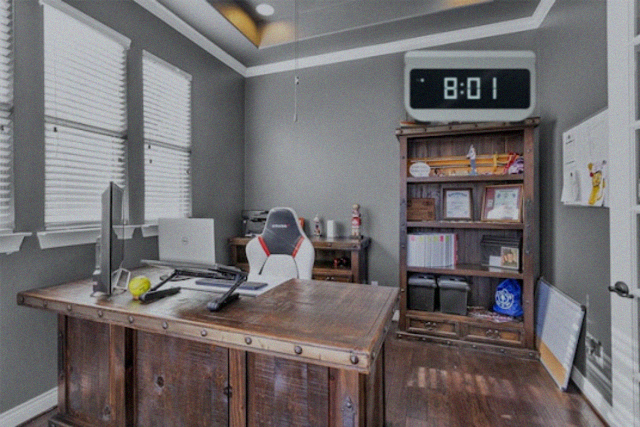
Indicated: **8:01**
